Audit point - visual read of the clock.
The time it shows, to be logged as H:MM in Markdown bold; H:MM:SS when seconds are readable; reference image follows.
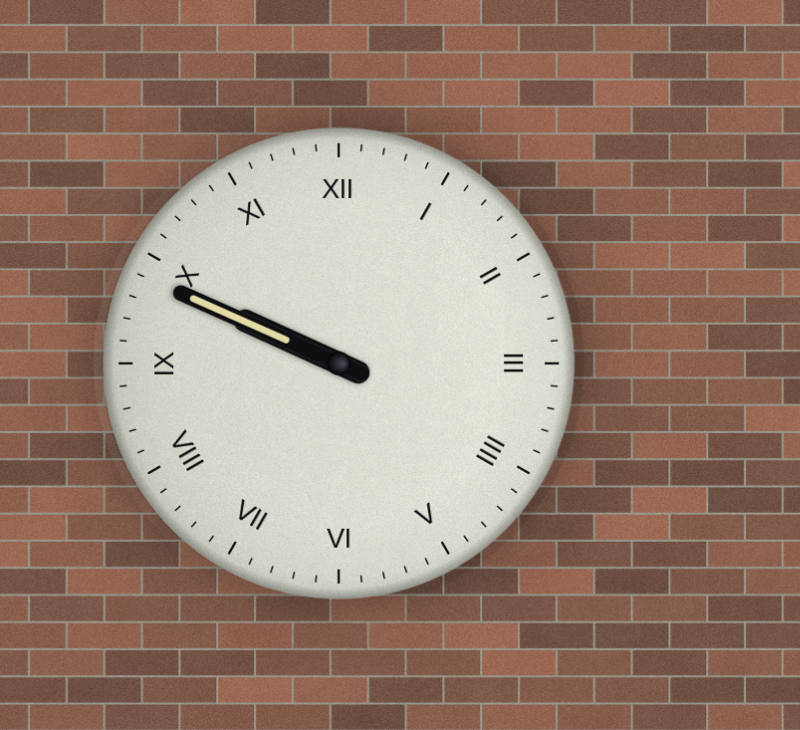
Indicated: **9:49**
